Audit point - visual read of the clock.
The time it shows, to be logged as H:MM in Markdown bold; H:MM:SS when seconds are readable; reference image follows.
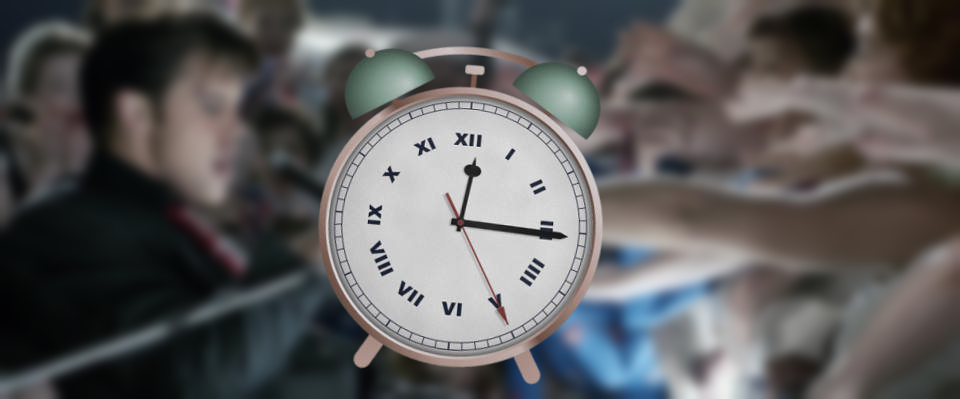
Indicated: **12:15:25**
